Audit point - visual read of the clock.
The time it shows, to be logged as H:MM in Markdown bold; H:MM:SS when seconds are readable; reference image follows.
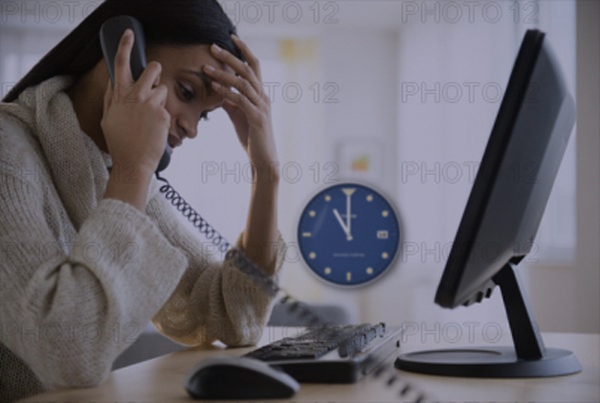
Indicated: **11:00**
